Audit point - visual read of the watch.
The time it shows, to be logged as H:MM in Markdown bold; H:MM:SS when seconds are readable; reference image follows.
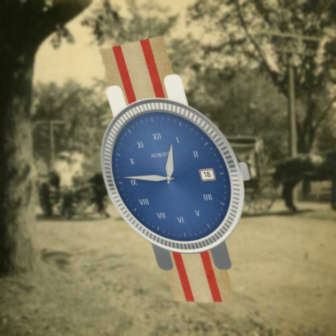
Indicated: **12:46**
